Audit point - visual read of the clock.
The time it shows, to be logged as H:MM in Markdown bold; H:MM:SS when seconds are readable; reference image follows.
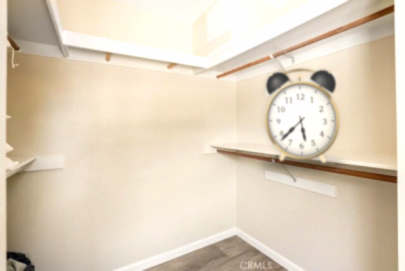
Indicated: **5:38**
